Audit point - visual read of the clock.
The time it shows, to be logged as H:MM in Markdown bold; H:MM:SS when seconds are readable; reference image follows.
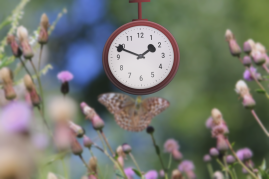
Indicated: **1:49**
